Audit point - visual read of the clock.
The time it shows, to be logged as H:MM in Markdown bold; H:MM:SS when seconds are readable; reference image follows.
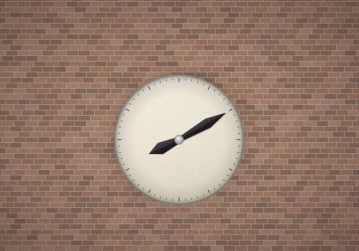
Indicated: **8:10**
